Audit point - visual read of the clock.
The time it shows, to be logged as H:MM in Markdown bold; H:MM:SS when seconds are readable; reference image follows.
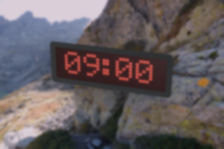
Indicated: **9:00**
